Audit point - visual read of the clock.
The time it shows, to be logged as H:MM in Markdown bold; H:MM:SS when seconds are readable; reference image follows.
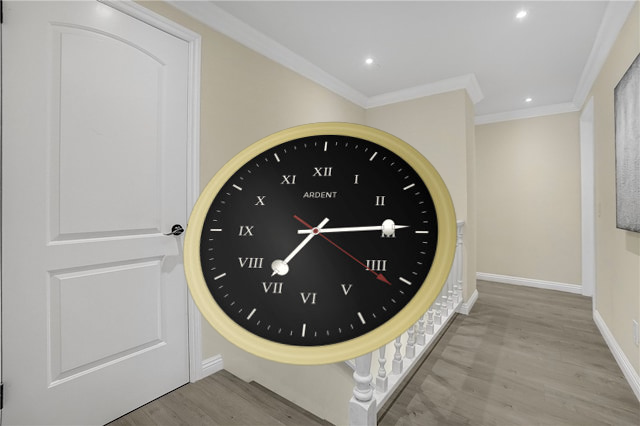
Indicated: **7:14:21**
